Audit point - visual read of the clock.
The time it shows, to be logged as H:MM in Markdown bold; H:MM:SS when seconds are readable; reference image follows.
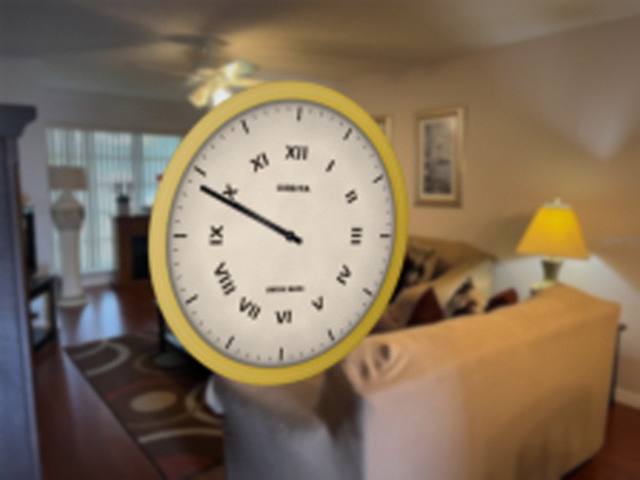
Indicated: **9:49**
